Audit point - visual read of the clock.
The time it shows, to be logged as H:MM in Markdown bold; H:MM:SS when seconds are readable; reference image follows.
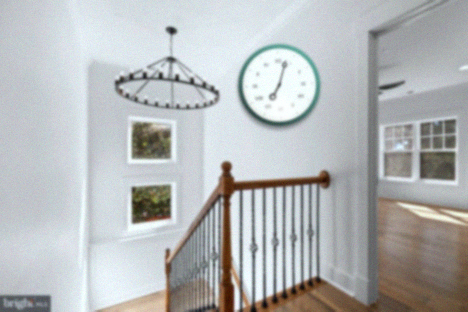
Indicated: **7:03**
